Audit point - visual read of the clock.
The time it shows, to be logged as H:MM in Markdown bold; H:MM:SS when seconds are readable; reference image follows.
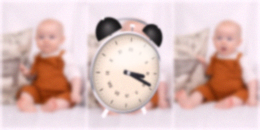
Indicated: **3:19**
